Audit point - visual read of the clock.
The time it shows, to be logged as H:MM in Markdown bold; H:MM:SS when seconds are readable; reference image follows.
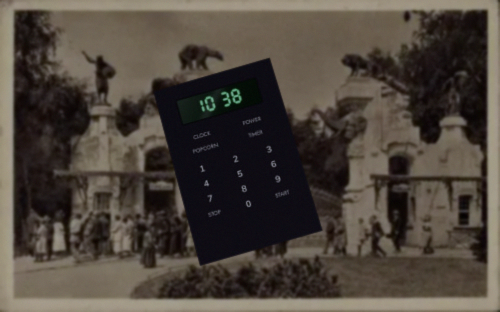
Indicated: **10:38**
